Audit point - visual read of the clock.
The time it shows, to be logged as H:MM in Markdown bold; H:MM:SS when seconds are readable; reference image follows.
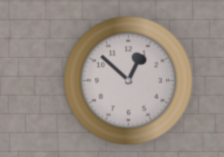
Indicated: **12:52**
